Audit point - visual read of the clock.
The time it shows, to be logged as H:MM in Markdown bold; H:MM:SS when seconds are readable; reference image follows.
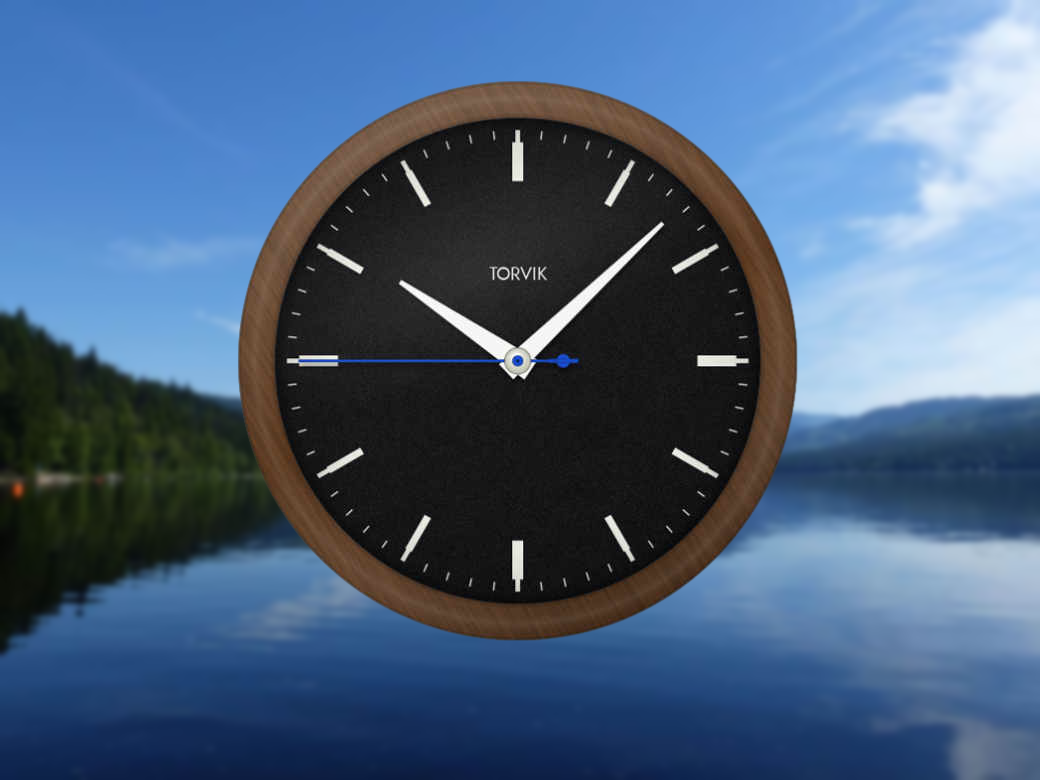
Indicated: **10:07:45**
